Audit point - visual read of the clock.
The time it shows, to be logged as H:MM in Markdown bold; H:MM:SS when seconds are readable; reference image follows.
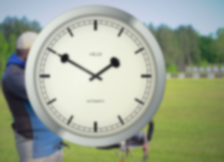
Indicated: **1:50**
